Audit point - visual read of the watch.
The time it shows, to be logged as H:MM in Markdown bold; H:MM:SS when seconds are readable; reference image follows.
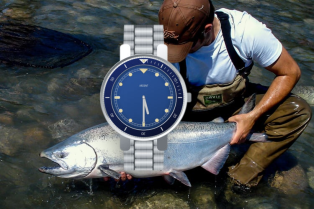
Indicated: **5:30**
